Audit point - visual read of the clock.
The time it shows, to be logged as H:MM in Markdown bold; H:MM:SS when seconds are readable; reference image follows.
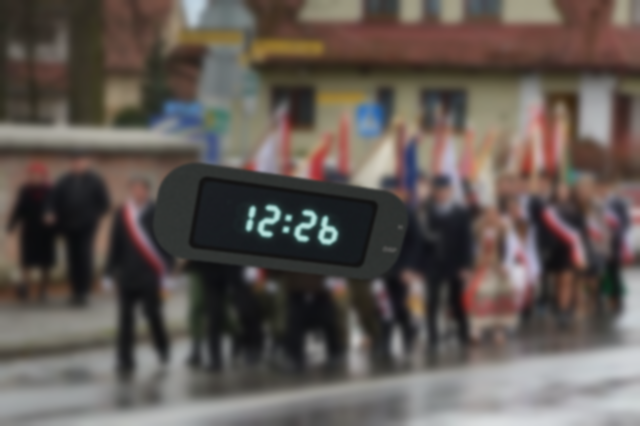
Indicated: **12:26**
